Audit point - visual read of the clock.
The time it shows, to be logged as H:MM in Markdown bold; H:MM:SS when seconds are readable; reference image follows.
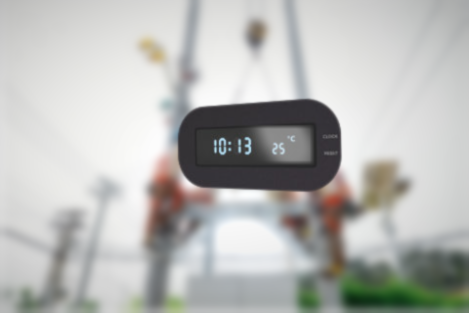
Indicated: **10:13**
